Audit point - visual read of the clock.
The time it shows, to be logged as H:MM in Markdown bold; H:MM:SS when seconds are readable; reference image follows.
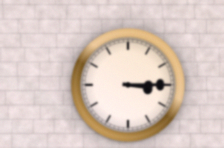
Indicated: **3:15**
